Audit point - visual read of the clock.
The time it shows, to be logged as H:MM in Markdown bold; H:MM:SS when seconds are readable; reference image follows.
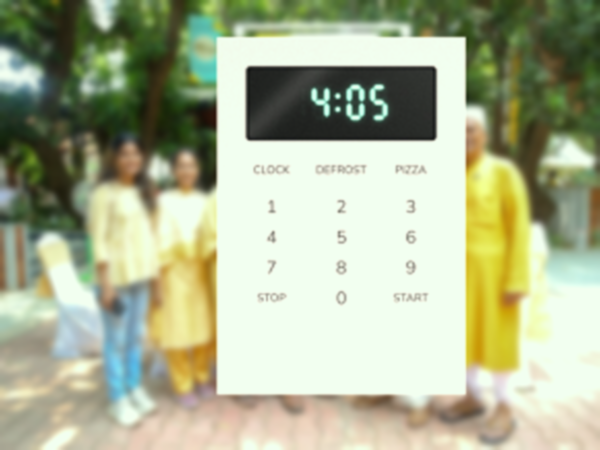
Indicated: **4:05**
